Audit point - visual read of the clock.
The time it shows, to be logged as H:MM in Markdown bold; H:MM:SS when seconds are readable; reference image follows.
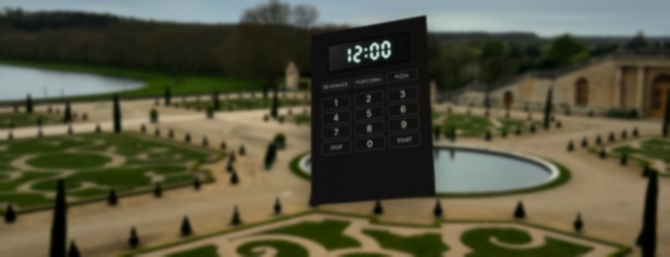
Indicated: **12:00**
